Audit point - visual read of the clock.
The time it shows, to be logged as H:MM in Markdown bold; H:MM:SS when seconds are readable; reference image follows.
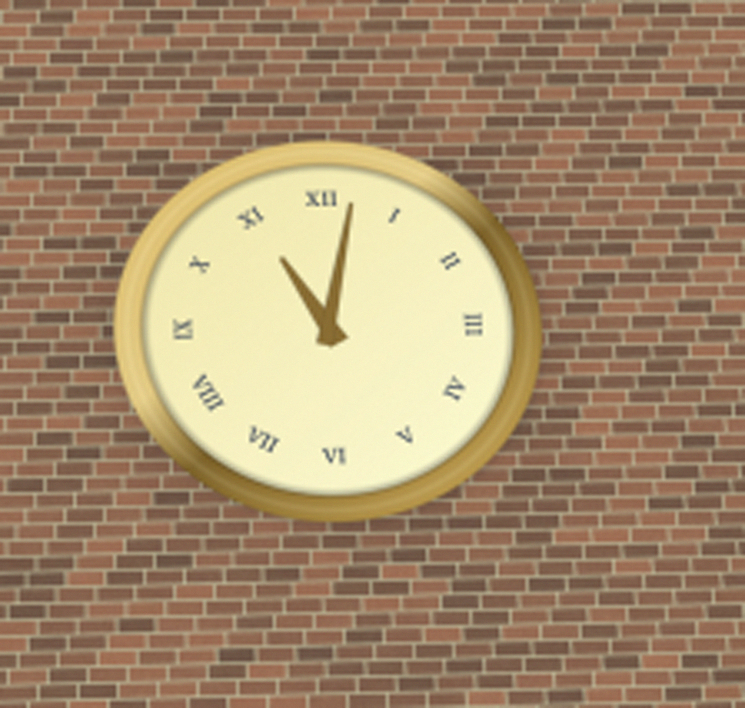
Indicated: **11:02**
